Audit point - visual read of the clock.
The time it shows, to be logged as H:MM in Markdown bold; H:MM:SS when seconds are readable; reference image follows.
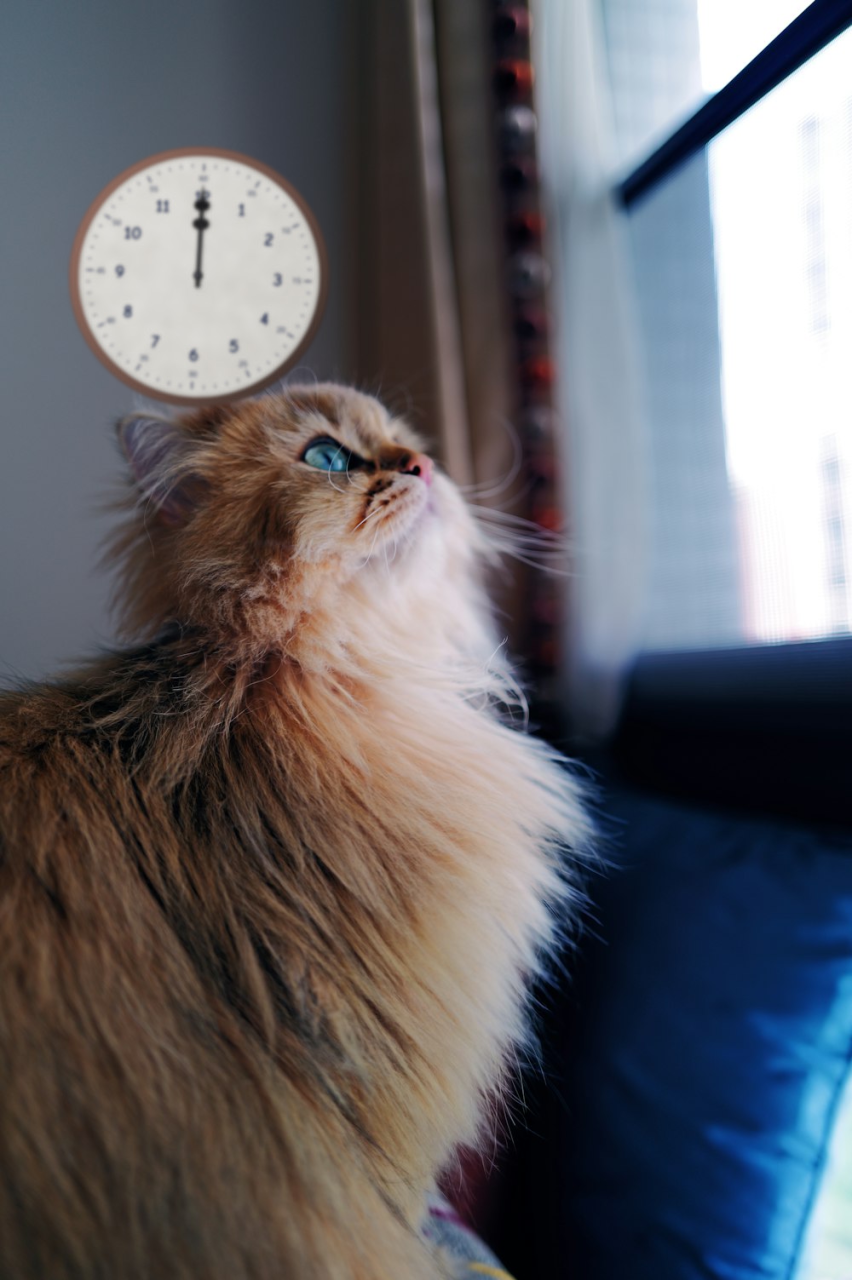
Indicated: **12:00**
